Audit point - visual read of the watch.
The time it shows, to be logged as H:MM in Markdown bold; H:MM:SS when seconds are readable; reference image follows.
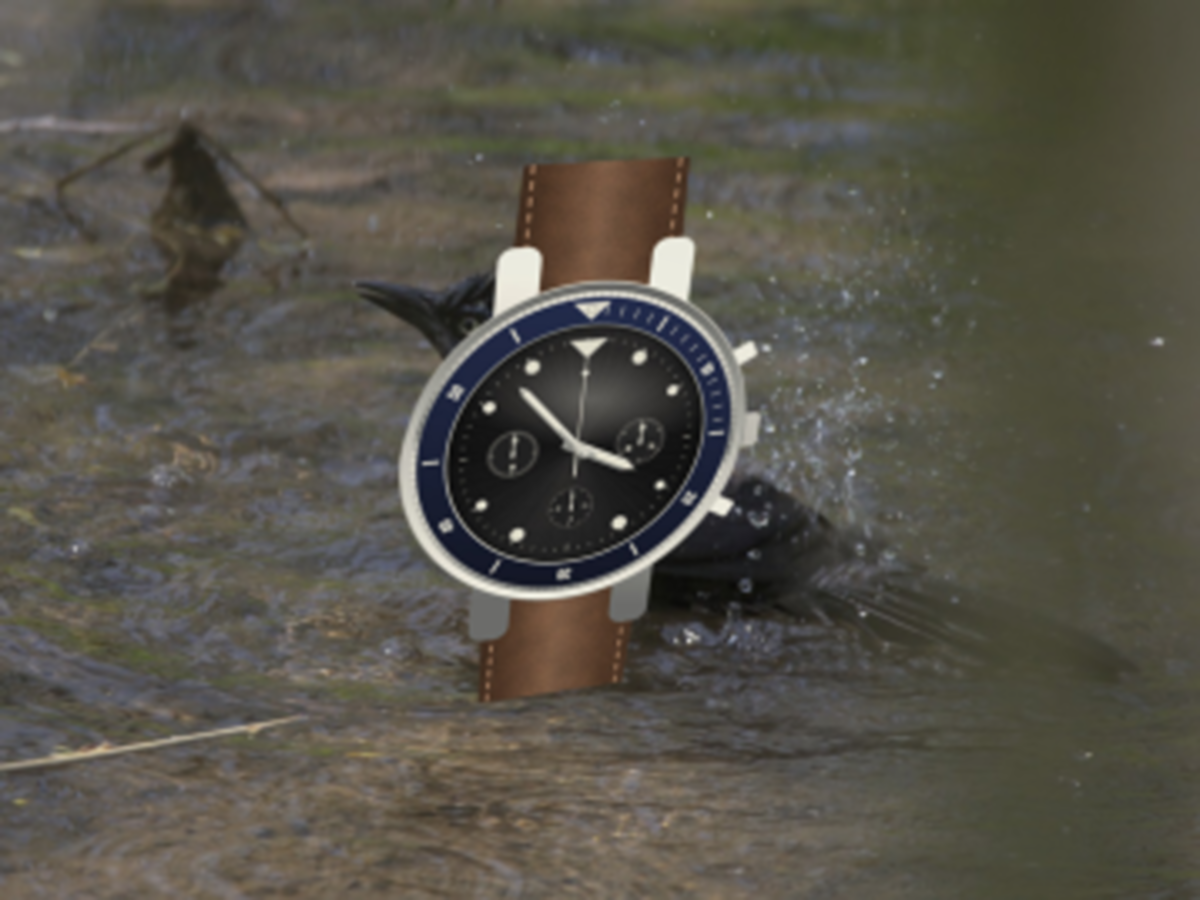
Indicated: **3:53**
